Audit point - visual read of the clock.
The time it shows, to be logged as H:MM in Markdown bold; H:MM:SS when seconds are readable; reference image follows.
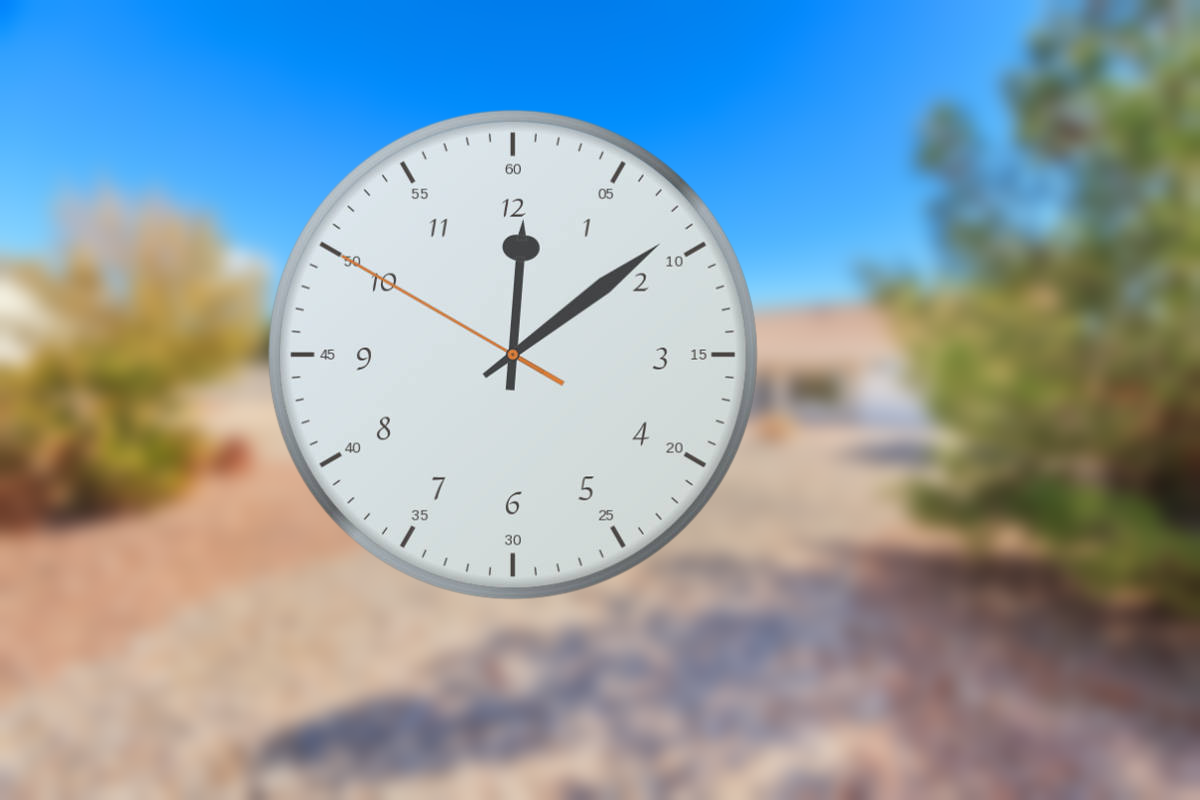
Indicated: **12:08:50**
